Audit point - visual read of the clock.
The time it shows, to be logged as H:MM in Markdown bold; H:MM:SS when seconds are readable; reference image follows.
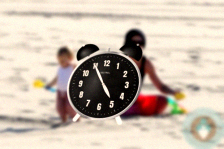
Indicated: **4:55**
